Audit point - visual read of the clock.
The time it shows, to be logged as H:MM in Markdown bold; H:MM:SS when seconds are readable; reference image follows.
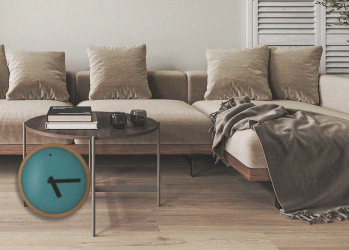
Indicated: **5:15**
